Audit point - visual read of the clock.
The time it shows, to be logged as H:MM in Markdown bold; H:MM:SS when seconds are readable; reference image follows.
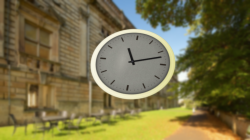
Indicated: **11:12**
